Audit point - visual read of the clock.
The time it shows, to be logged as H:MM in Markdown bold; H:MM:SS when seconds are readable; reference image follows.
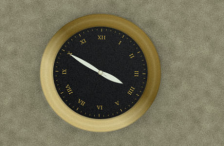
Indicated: **3:50**
